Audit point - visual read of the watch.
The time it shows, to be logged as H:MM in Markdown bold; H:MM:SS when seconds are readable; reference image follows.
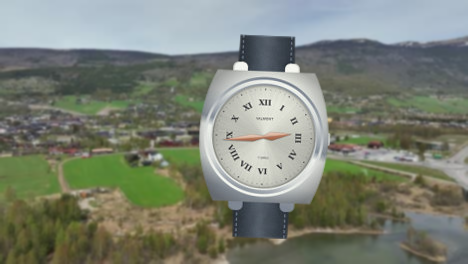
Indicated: **2:44**
